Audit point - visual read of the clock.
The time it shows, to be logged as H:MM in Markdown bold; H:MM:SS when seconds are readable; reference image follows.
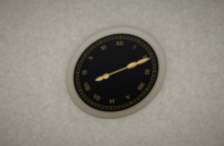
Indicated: **8:11**
